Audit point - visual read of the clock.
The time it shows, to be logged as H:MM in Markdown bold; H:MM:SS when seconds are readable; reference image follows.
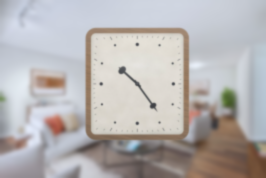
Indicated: **10:24**
